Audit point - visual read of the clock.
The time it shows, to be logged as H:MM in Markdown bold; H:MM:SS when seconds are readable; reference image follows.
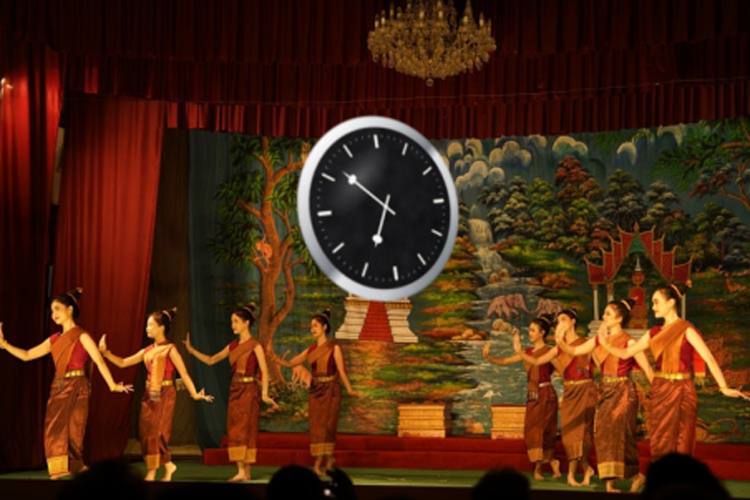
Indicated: **6:52**
